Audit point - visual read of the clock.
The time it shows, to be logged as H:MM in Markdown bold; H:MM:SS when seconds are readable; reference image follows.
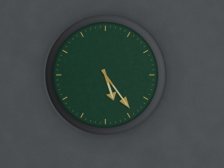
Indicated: **5:24**
